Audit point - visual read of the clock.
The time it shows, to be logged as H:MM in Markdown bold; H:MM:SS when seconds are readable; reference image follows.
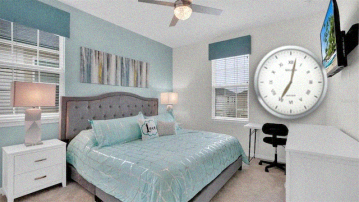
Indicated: **7:02**
